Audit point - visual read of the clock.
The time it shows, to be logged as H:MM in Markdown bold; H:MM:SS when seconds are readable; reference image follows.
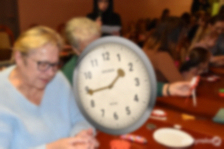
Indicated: **1:44**
